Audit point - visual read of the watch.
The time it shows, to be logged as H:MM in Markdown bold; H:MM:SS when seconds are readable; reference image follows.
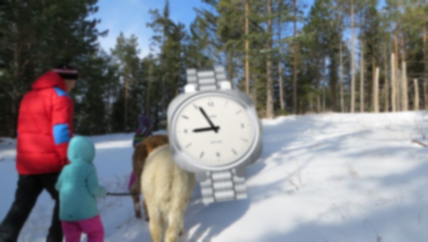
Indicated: **8:56**
